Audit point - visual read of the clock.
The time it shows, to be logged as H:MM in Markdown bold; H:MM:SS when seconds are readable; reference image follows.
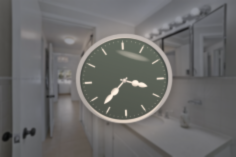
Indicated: **3:37**
